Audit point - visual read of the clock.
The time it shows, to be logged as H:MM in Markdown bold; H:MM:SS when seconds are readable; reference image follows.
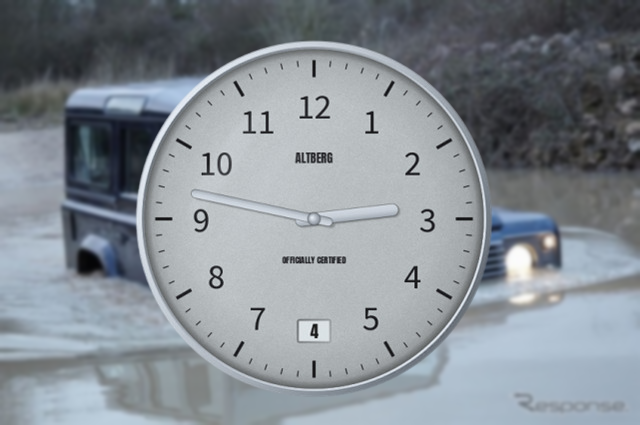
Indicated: **2:47**
